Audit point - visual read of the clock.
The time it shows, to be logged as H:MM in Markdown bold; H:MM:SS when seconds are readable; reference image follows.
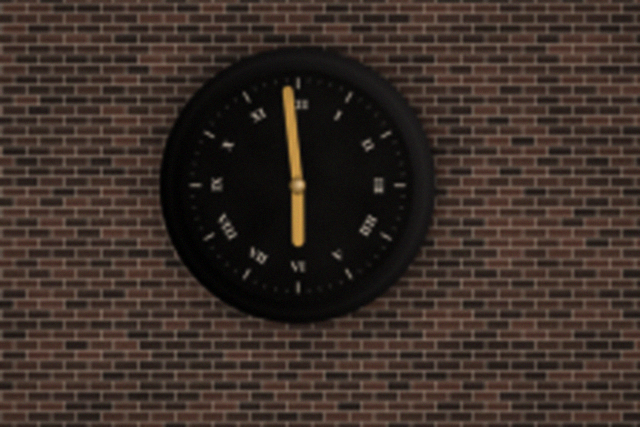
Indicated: **5:59**
